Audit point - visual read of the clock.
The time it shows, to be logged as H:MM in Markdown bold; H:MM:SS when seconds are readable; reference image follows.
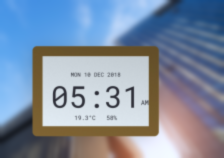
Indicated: **5:31**
